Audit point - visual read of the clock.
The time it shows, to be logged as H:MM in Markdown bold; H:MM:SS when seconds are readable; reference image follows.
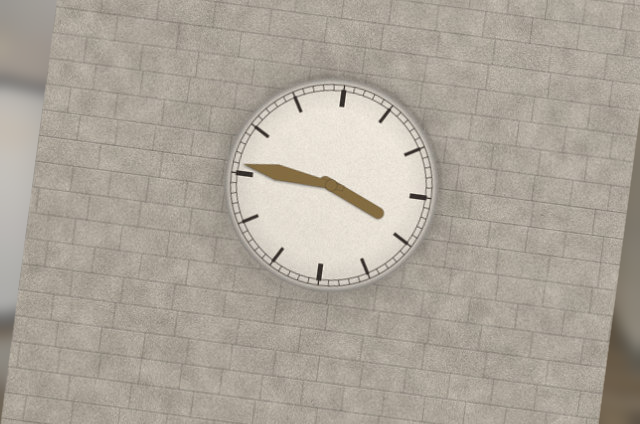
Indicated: **3:46**
